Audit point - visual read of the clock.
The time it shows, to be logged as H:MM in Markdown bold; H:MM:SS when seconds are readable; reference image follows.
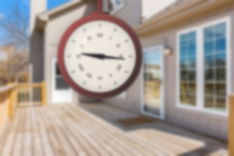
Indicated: **9:16**
